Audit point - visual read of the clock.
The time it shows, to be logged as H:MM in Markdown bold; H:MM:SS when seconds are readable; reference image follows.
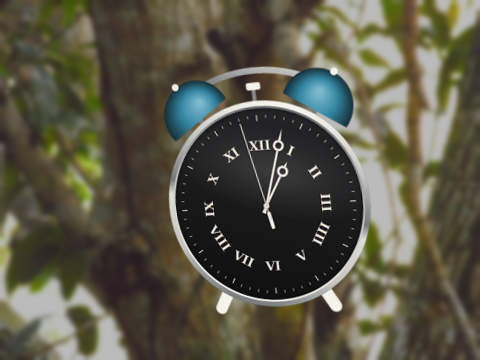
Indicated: **1:02:58**
